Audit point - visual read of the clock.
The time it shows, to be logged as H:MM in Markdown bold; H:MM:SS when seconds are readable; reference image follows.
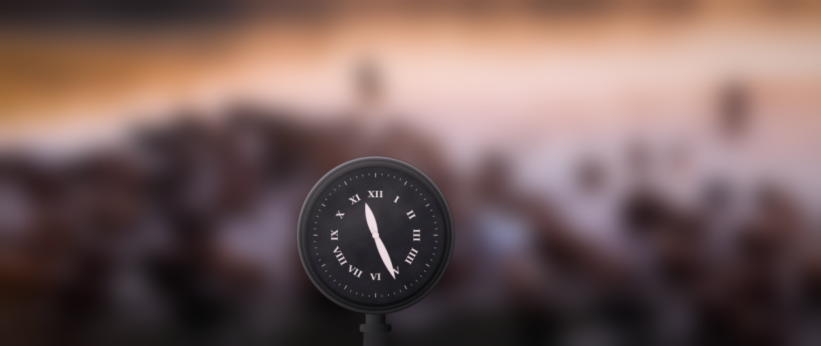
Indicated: **11:26**
